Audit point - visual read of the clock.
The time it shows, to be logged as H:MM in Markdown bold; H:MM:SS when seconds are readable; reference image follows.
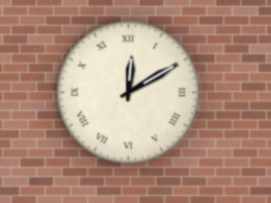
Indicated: **12:10**
